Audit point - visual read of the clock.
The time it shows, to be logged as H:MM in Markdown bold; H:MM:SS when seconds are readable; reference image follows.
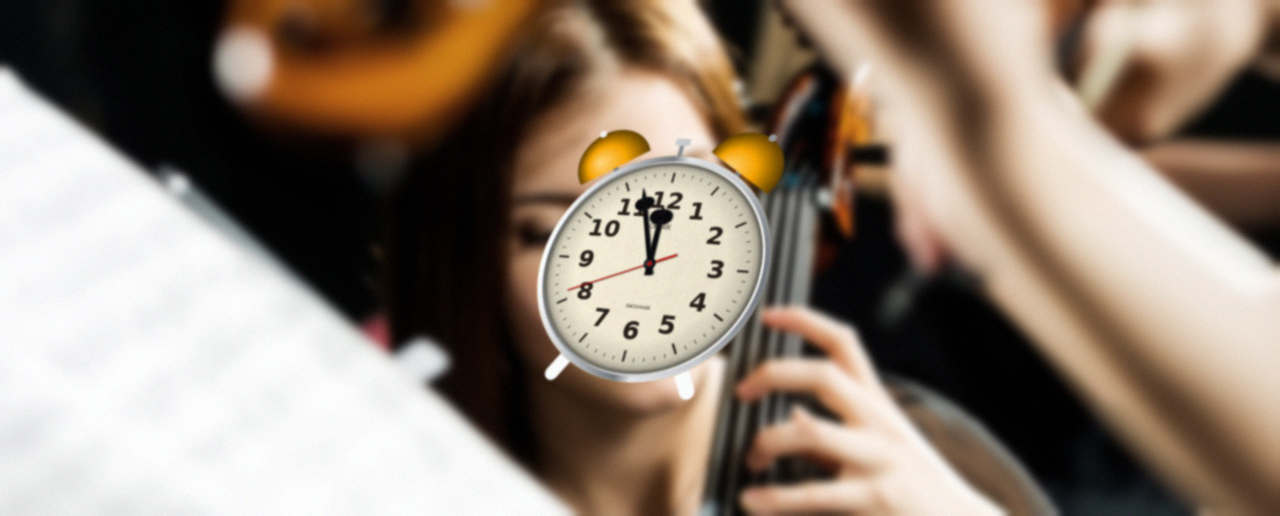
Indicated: **11:56:41**
